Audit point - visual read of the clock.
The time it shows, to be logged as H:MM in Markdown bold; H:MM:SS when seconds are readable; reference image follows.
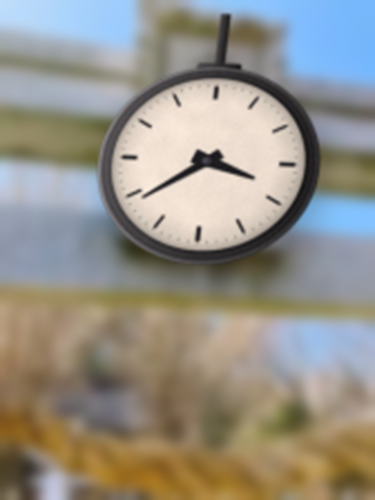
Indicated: **3:39**
